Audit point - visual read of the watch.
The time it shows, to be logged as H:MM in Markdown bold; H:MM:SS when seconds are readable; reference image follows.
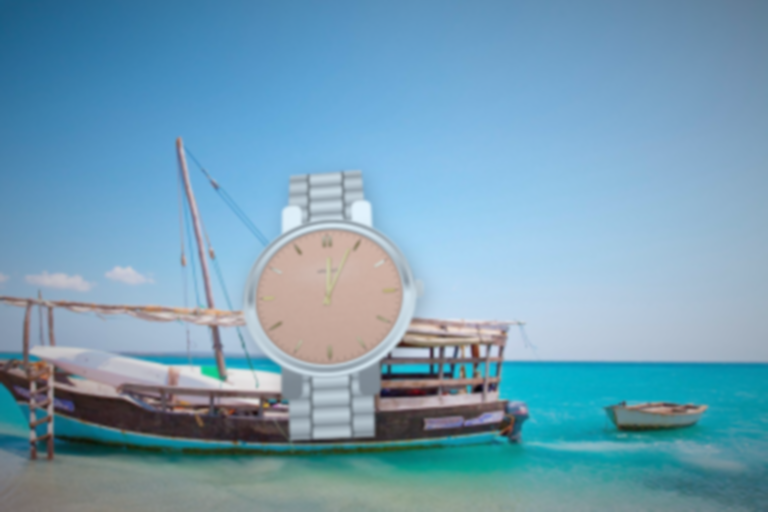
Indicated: **12:04**
